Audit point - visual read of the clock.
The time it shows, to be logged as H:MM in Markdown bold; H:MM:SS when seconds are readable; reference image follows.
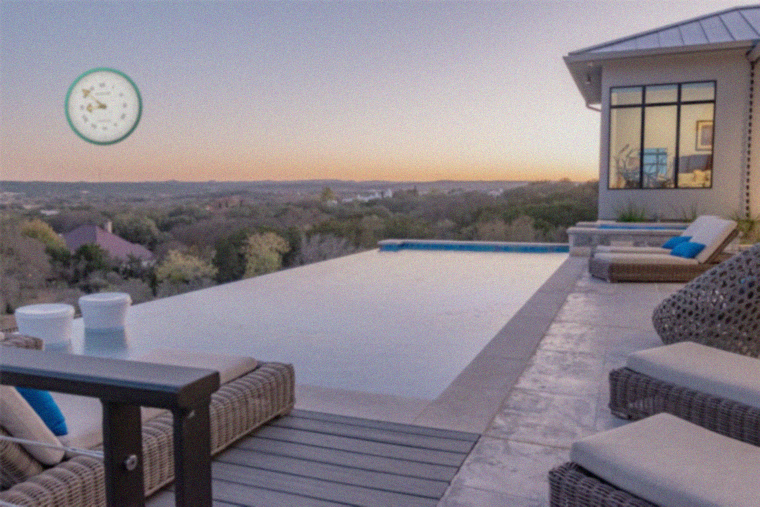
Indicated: **8:52**
